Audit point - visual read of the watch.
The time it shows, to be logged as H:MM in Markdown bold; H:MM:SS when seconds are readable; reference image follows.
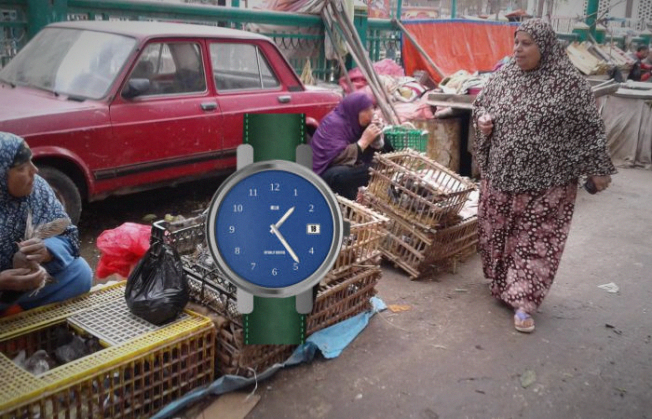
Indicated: **1:24**
